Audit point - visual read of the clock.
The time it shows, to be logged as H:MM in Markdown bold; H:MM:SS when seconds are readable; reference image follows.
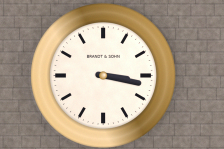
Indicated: **3:17**
